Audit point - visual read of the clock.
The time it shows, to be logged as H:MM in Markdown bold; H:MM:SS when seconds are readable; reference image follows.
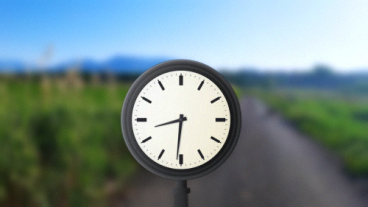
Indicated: **8:31**
